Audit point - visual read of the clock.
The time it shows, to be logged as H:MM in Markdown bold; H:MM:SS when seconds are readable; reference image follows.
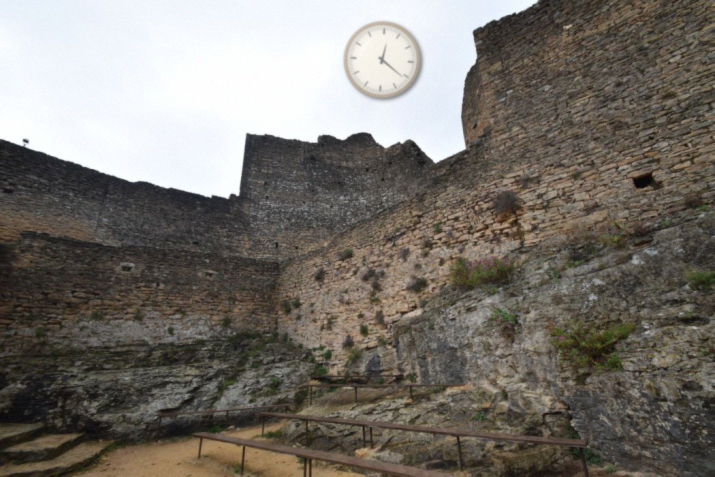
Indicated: **12:21**
